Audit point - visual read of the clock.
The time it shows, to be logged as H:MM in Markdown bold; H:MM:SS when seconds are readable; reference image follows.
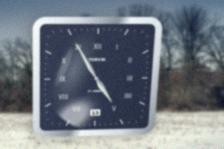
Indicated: **4:55**
